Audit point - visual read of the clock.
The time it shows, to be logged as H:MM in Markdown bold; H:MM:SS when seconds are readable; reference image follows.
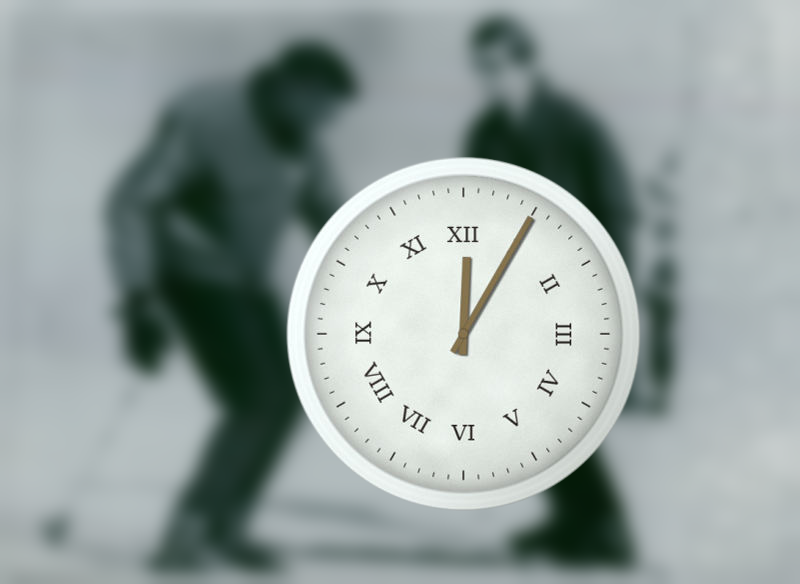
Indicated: **12:05**
